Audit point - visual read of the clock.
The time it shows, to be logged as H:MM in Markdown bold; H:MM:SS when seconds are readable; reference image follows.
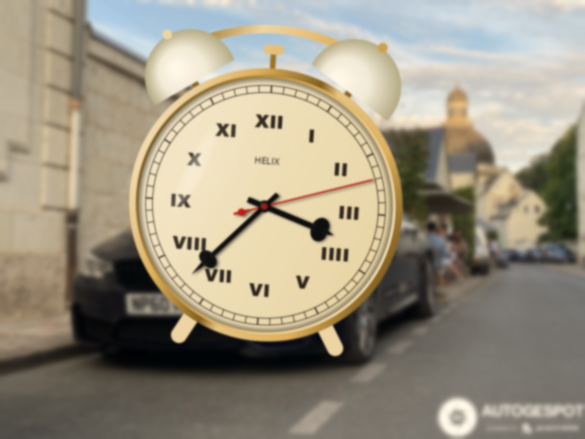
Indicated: **3:37:12**
